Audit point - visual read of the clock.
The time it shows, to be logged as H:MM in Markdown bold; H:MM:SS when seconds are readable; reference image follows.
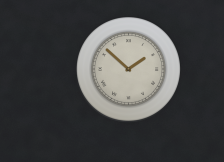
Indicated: **1:52**
